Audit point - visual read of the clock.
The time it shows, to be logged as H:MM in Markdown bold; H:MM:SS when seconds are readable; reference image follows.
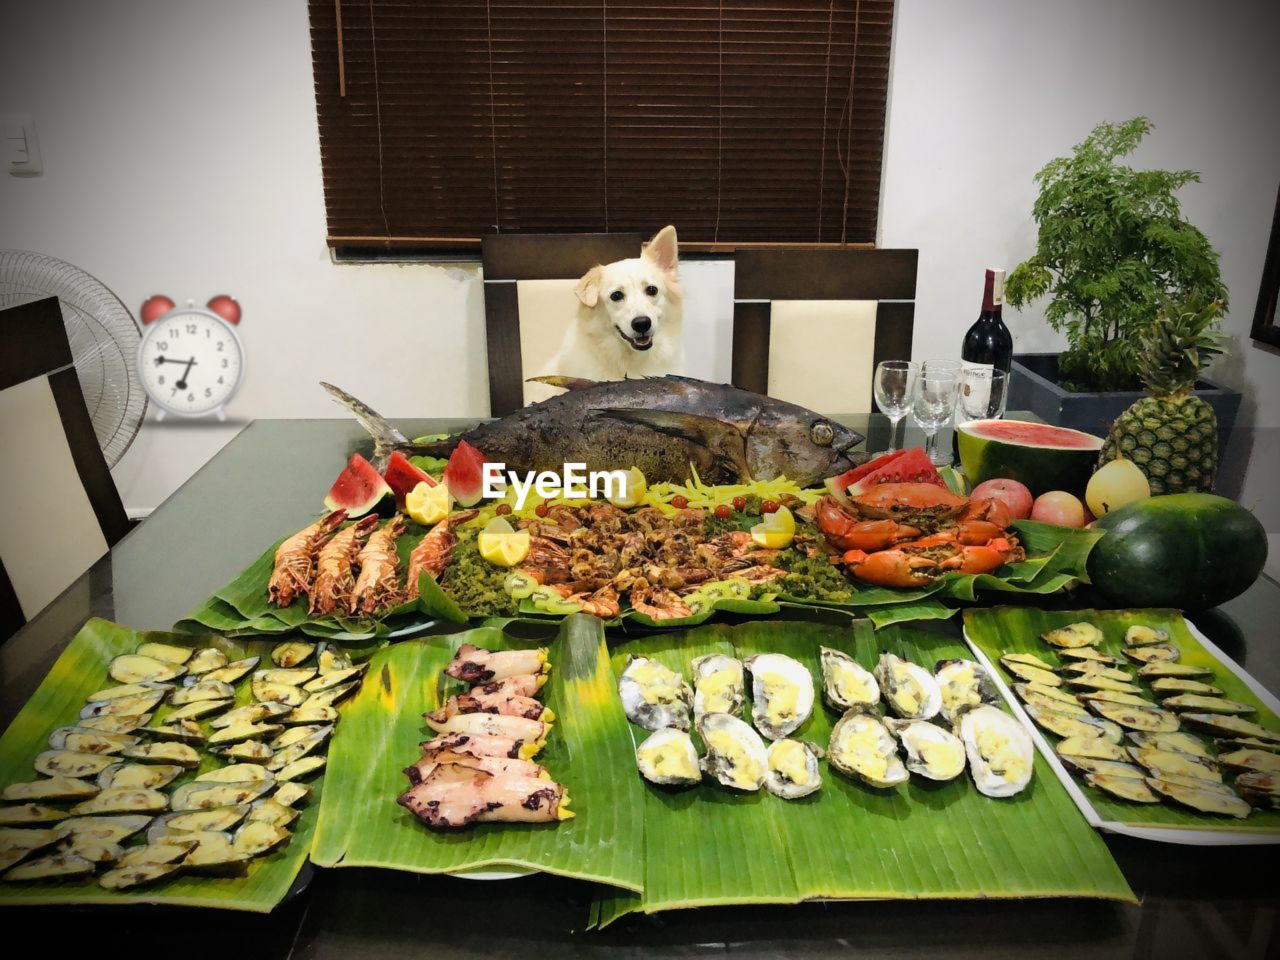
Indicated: **6:46**
